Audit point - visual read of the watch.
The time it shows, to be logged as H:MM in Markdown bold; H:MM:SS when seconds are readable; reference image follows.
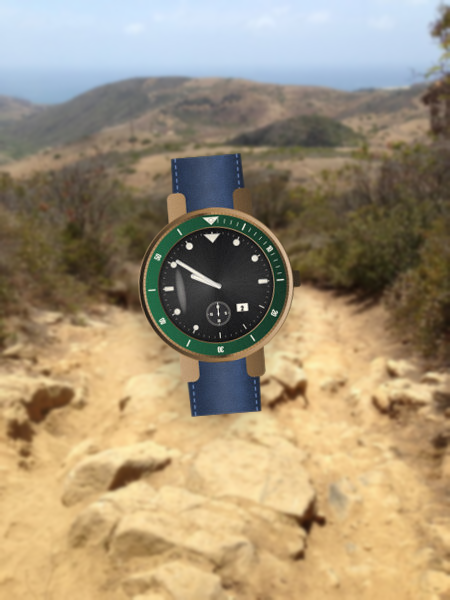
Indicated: **9:51**
